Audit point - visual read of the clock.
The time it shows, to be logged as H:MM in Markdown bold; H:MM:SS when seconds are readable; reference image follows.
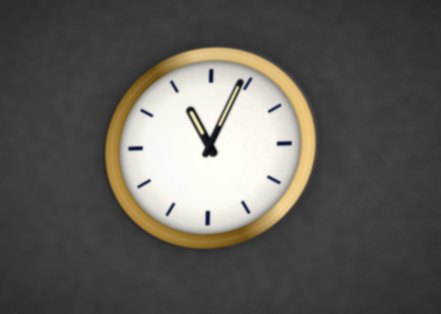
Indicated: **11:04**
